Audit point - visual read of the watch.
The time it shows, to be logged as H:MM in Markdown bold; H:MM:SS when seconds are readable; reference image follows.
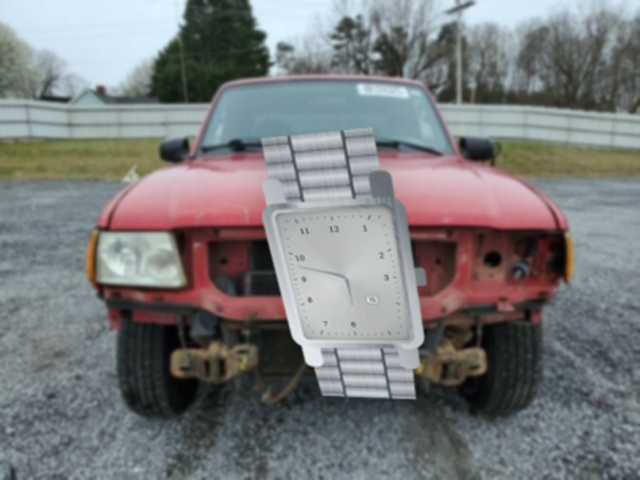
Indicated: **5:48**
